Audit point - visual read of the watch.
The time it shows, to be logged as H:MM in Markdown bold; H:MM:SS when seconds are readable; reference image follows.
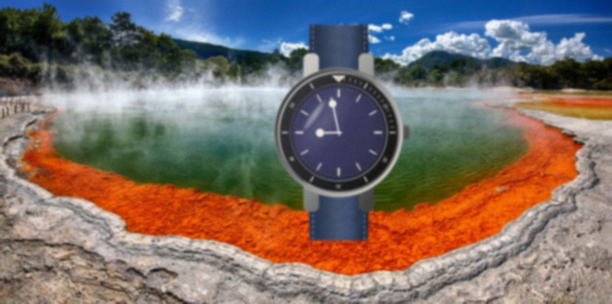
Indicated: **8:58**
